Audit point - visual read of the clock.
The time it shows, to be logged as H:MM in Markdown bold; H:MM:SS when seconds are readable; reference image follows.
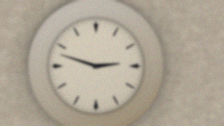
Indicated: **2:48**
